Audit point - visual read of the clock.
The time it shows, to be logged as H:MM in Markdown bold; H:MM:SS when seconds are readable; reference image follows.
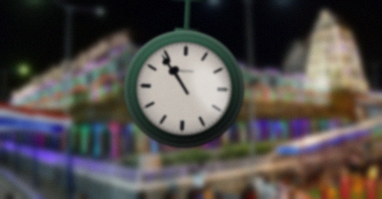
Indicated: **10:54**
